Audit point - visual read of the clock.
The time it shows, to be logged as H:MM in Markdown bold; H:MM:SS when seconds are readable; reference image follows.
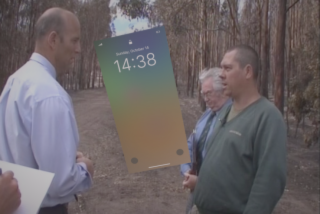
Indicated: **14:38**
